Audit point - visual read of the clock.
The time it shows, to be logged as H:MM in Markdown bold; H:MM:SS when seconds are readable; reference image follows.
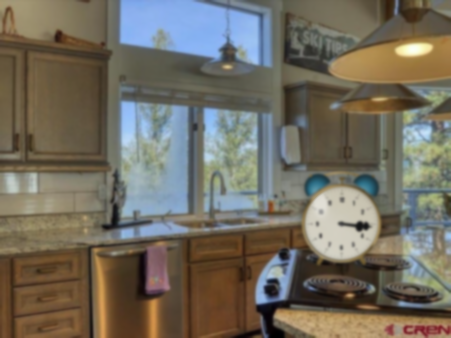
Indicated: **3:16**
